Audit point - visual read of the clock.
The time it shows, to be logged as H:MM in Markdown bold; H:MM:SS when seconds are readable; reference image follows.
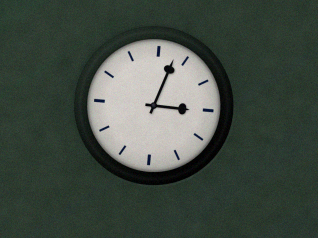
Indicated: **3:03**
